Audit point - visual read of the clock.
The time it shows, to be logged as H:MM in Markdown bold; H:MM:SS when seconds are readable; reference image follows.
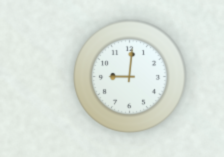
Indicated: **9:01**
